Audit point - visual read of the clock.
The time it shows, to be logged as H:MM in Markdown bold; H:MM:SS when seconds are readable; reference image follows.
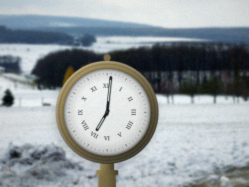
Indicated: **7:01**
